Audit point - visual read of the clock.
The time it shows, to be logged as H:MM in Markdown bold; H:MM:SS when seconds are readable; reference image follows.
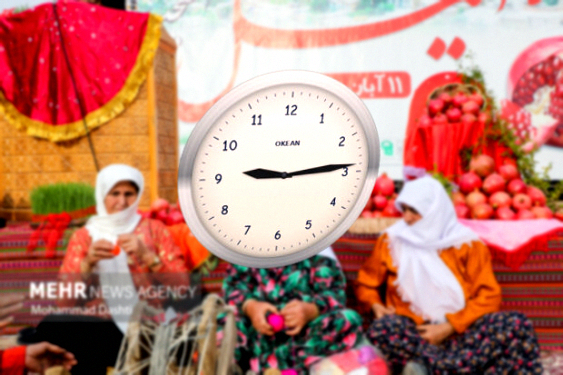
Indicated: **9:14**
